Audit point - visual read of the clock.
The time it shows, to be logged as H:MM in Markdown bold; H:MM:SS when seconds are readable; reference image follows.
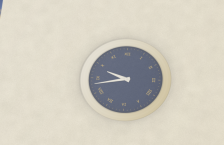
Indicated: **9:43**
